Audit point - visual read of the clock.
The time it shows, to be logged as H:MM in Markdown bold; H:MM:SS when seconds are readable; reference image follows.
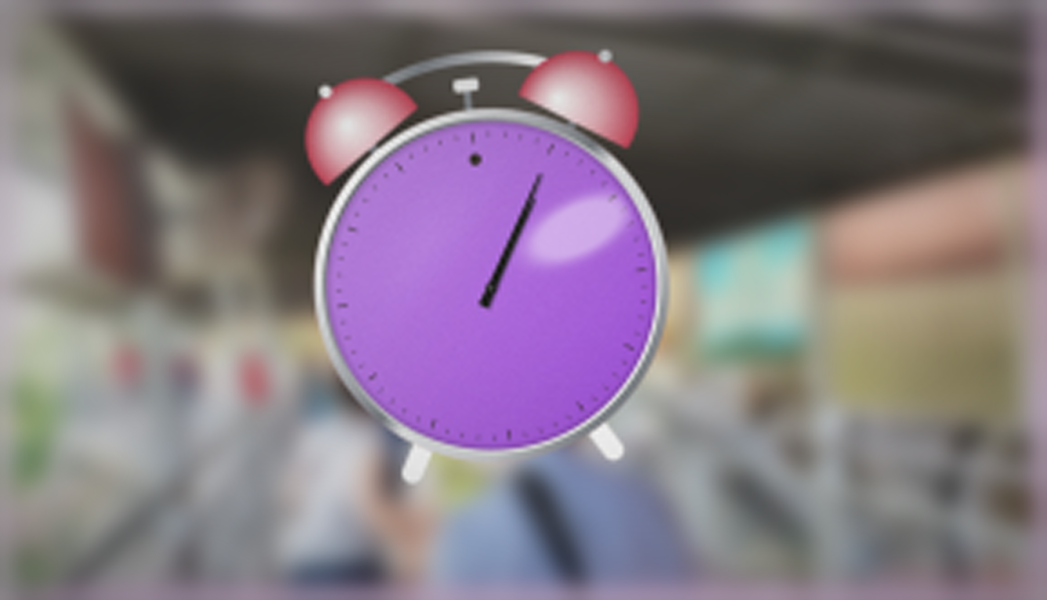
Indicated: **1:05**
